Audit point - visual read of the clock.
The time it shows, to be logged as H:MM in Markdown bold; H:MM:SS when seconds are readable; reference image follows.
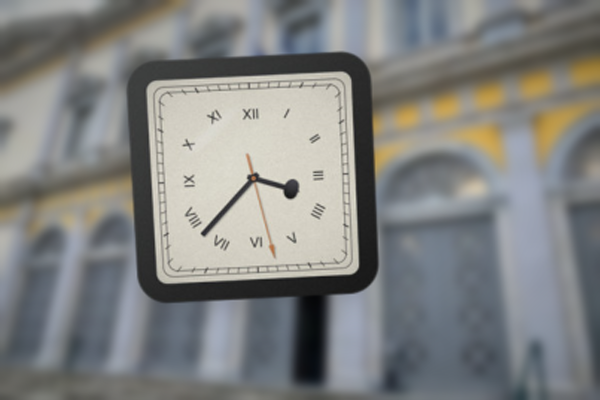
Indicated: **3:37:28**
